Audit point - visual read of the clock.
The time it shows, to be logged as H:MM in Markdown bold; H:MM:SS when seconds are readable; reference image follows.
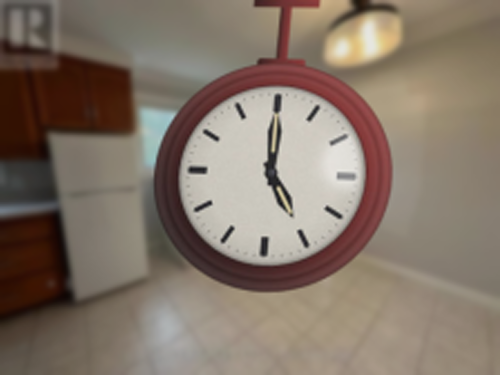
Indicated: **5:00**
